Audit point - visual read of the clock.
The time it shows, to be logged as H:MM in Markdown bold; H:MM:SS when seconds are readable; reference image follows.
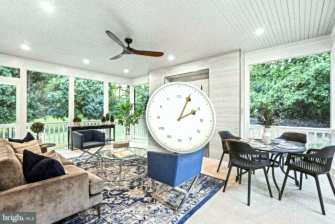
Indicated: **2:04**
